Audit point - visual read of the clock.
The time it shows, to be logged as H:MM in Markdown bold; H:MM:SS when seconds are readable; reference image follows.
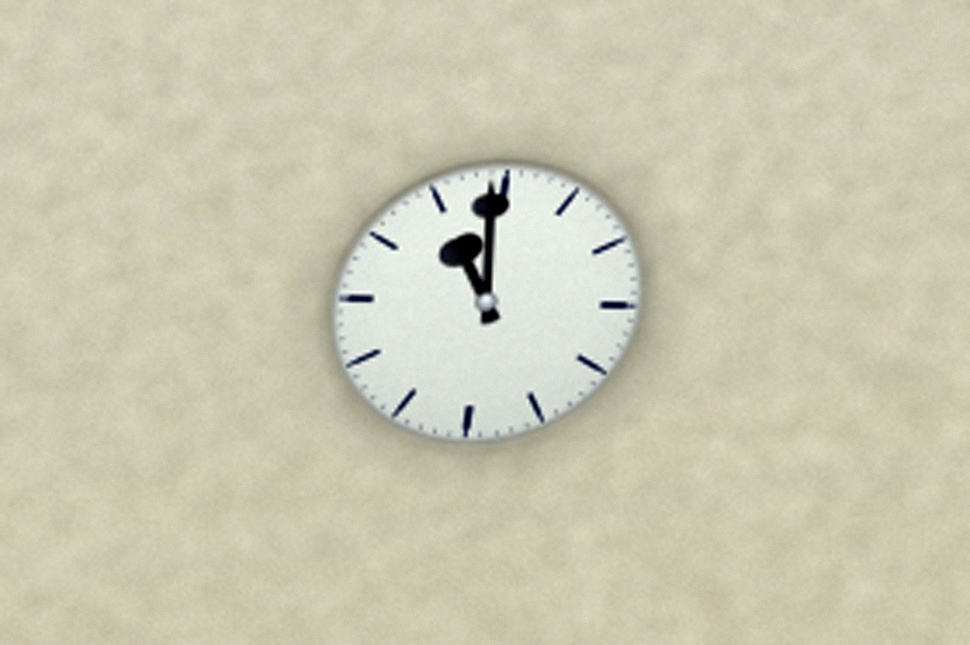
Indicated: **10:59**
